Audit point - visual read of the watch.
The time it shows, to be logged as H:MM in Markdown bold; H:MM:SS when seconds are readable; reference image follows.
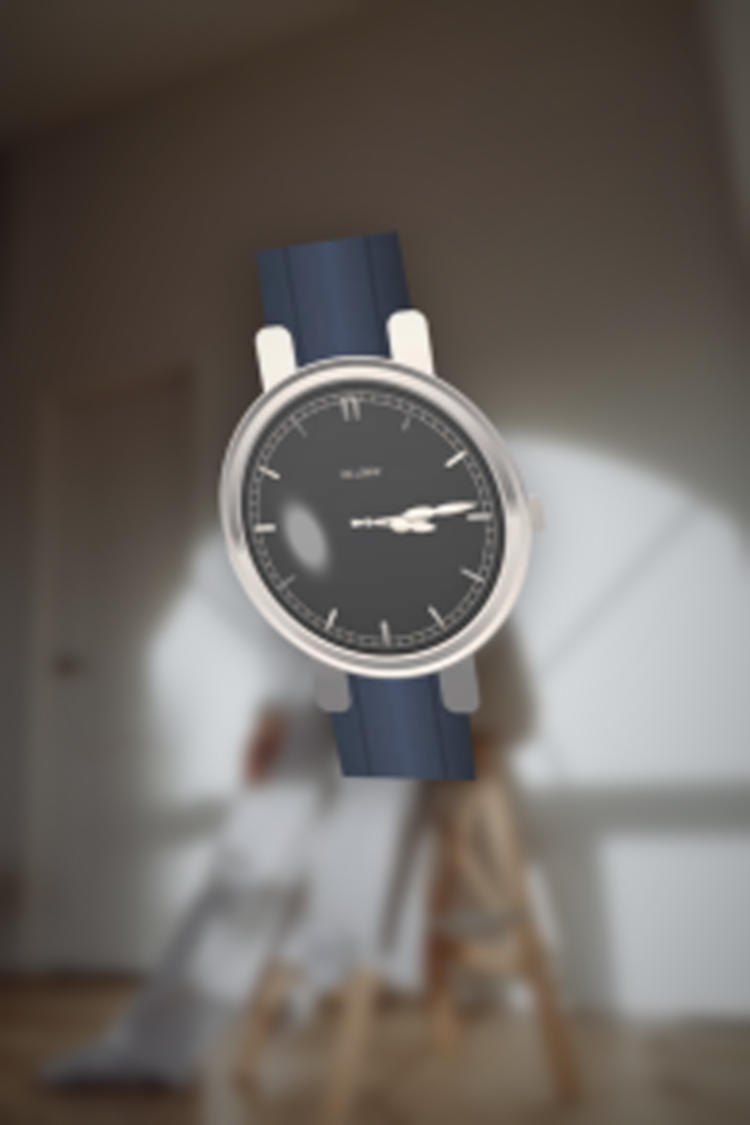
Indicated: **3:14**
